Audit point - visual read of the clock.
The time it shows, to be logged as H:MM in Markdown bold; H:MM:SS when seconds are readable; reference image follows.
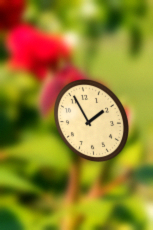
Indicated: **1:56**
